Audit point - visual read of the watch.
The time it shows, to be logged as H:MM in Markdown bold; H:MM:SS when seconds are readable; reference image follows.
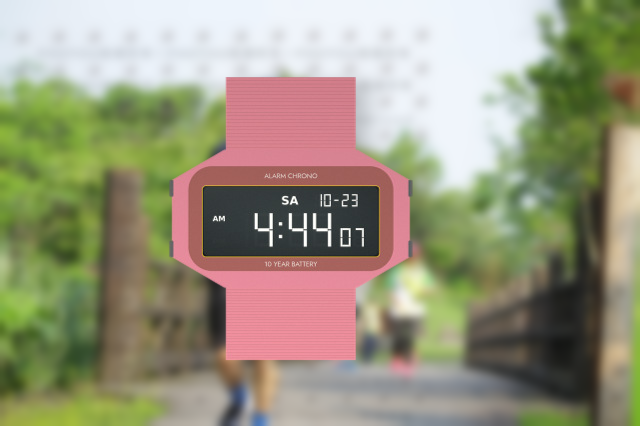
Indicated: **4:44:07**
